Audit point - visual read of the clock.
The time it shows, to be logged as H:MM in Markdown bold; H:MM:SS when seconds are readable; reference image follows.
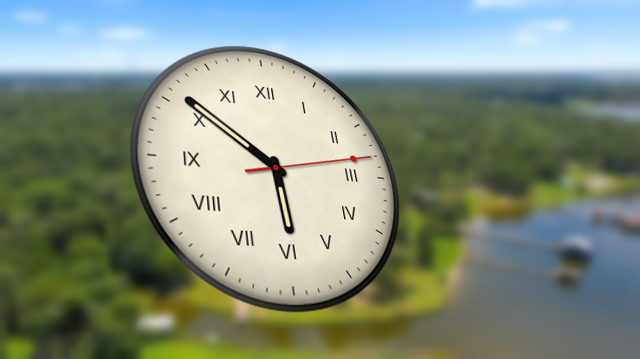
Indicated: **5:51:13**
